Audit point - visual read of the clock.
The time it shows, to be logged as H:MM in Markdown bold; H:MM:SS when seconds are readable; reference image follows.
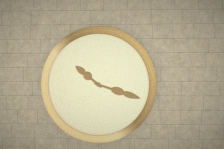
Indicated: **10:18**
